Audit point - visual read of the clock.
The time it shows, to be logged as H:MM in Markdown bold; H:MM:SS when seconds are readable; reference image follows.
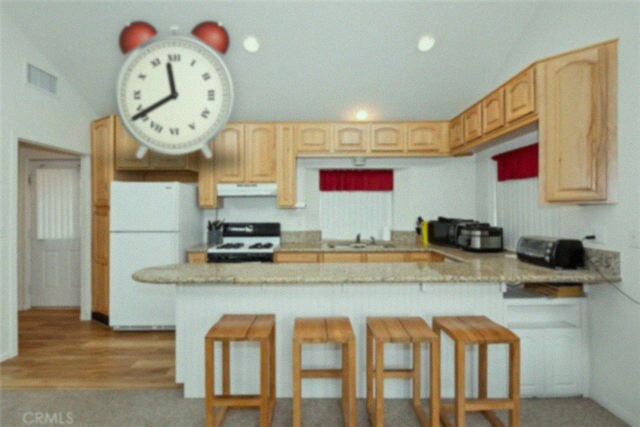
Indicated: **11:40**
